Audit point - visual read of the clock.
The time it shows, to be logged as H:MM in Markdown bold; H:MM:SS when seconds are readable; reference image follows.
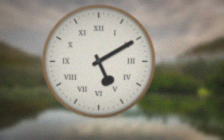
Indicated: **5:10**
